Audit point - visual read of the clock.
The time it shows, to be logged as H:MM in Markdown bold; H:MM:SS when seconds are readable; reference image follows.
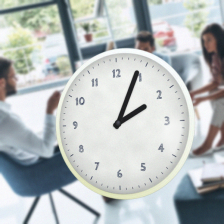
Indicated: **2:04**
